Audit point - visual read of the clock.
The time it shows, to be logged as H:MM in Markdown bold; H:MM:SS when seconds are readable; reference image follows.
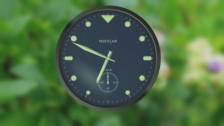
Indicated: **6:49**
